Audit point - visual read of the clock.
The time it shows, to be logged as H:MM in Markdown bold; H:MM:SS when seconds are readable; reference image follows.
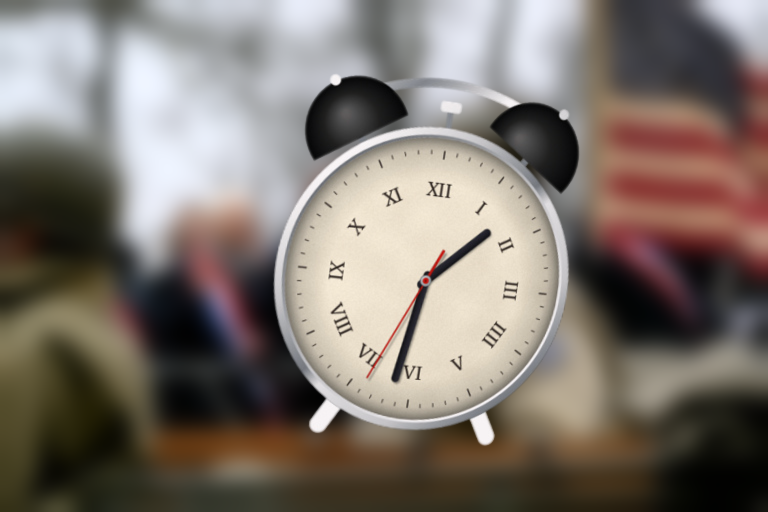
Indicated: **1:31:34**
